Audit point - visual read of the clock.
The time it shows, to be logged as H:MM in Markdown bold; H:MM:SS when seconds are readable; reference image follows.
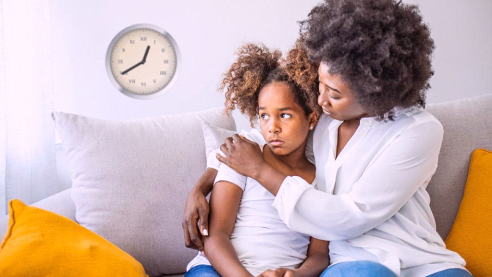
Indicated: **12:40**
